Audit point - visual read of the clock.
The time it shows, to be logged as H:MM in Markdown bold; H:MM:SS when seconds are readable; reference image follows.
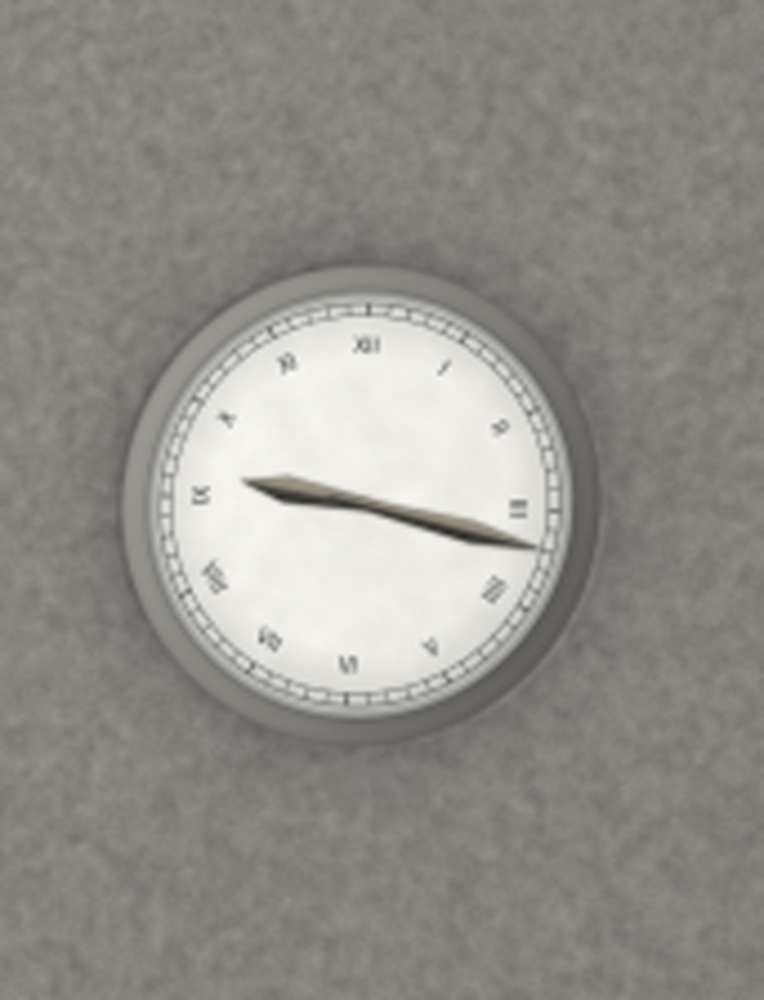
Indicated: **9:17**
